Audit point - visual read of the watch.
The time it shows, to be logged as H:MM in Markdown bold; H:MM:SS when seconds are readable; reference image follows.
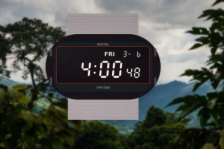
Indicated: **4:00:48**
